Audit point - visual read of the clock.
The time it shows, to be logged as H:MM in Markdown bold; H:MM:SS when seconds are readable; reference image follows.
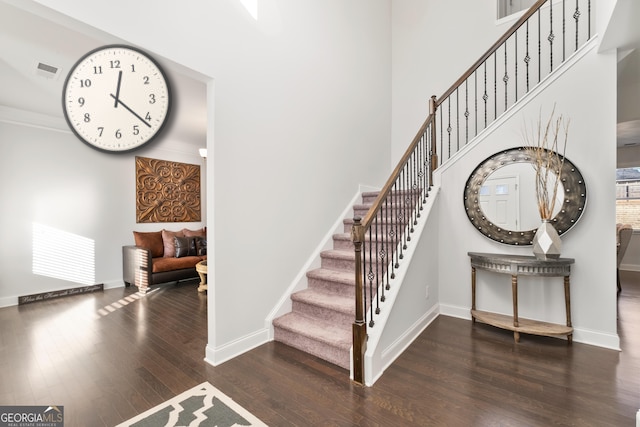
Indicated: **12:22**
